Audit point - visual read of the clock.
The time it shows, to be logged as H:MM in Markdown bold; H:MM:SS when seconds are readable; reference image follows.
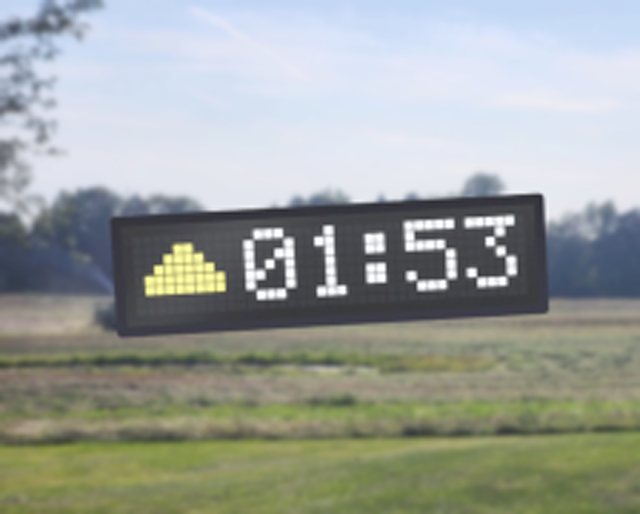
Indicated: **1:53**
